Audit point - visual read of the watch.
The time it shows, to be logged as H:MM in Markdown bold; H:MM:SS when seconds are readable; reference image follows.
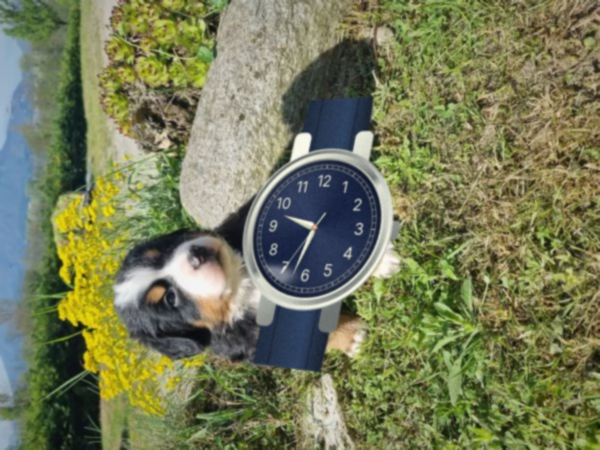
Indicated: **9:32:35**
